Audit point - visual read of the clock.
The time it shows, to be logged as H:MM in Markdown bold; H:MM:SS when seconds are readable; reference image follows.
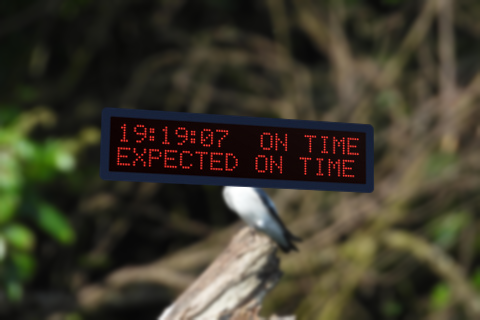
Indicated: **19:19:07**
